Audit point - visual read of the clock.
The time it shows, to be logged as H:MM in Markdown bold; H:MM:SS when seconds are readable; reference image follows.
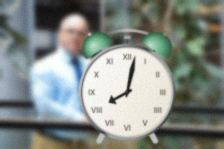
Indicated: **8:02**
